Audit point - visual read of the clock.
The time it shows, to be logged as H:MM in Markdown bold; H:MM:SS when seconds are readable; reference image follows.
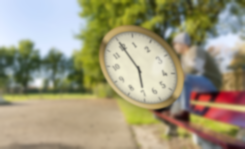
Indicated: **7:00**
